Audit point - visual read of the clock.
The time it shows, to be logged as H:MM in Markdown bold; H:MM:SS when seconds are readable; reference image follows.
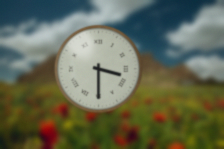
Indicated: **3:30**
